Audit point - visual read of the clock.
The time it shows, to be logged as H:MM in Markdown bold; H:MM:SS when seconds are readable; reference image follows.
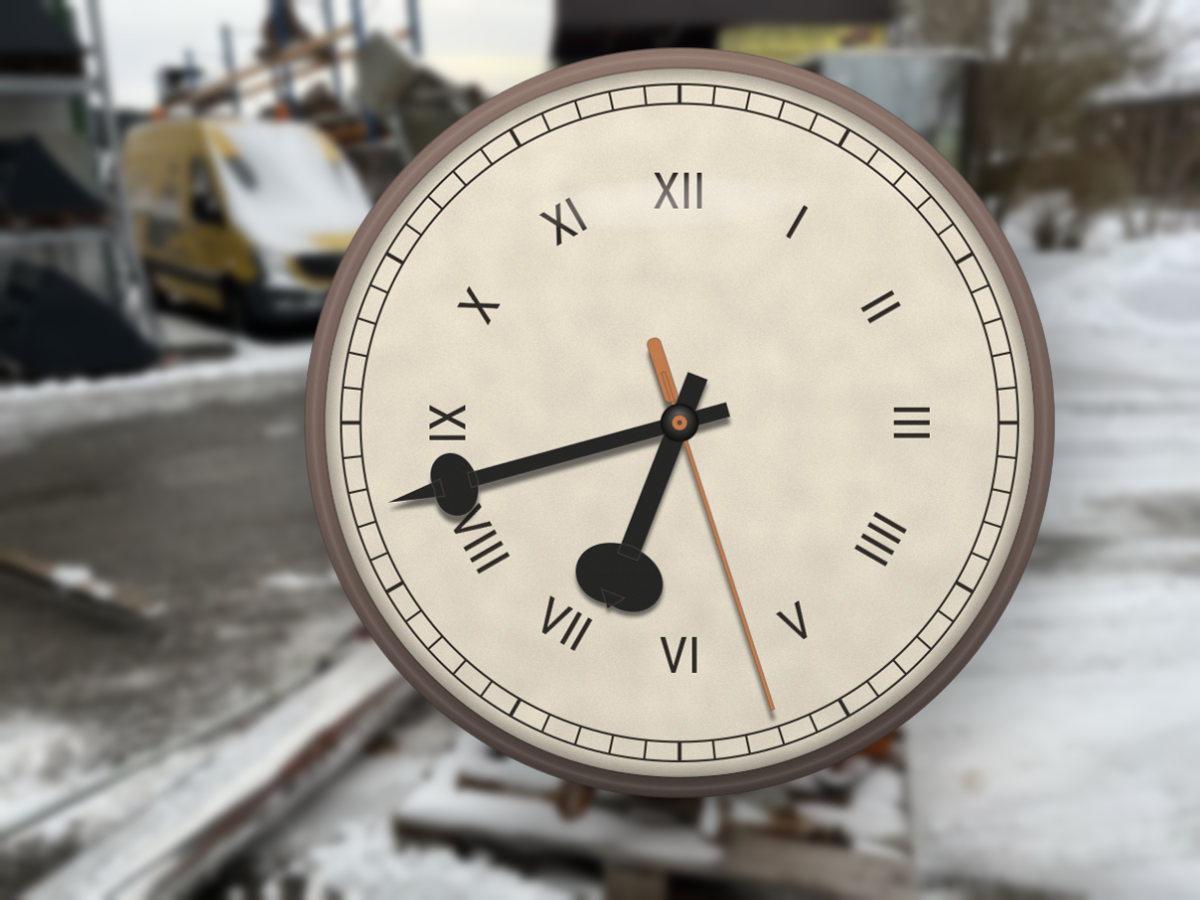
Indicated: **6:42:27**
